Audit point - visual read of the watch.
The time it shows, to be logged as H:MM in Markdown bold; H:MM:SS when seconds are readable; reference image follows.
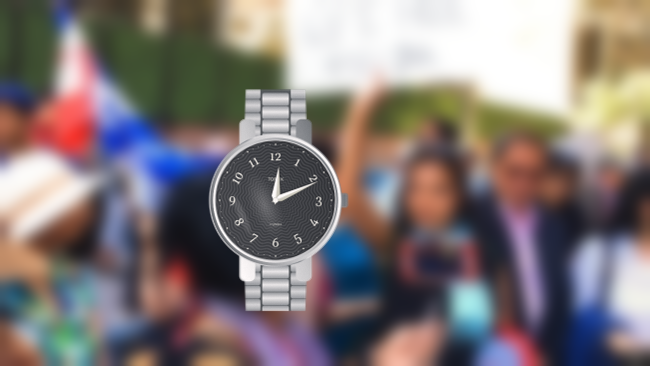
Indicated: **12:11**
